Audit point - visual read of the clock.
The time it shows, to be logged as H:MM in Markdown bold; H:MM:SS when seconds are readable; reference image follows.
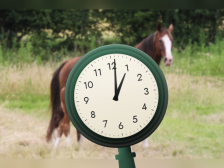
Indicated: **1:01**
